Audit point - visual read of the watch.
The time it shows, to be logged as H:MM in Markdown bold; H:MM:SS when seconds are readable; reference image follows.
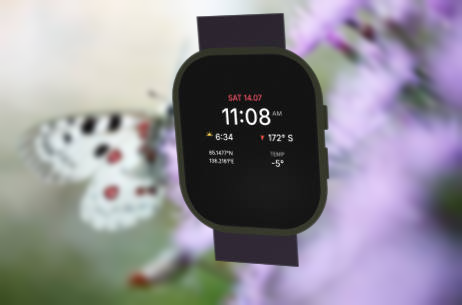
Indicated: **11:08**
